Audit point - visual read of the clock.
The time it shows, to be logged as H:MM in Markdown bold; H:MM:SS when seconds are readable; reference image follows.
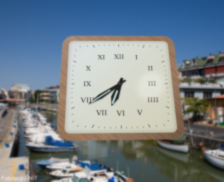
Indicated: **6:39**
